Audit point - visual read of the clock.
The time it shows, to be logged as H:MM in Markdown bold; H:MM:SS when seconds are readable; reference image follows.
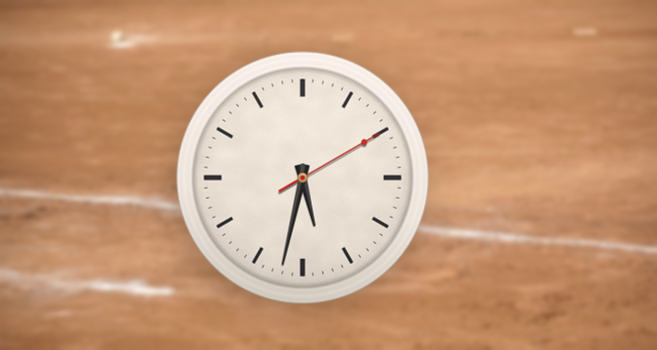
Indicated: **5:32:10**
